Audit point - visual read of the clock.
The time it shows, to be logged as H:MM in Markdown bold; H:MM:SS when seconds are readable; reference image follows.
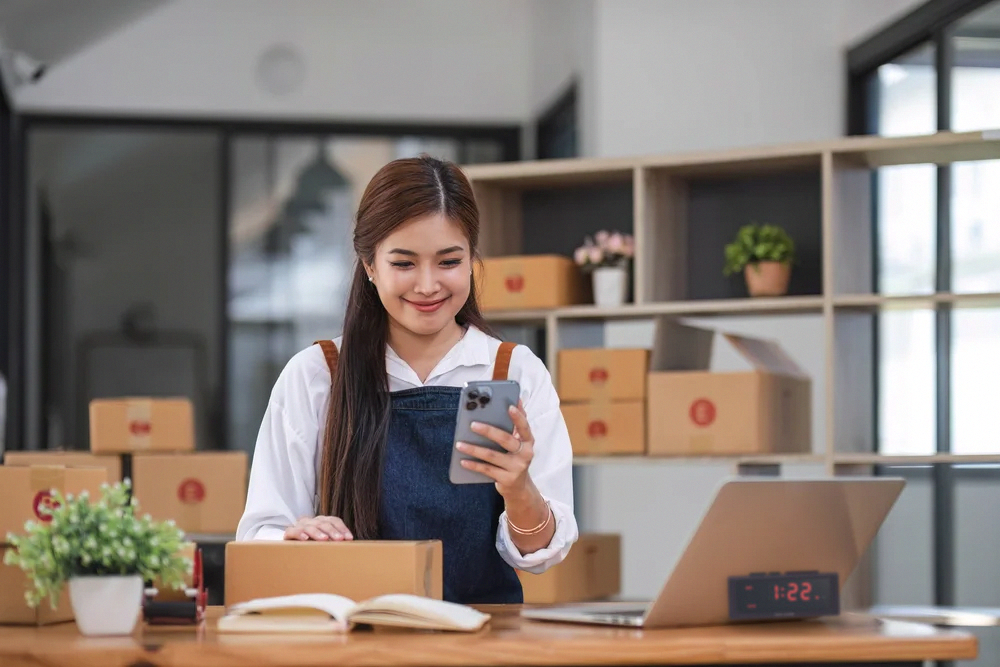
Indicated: **1:22**
